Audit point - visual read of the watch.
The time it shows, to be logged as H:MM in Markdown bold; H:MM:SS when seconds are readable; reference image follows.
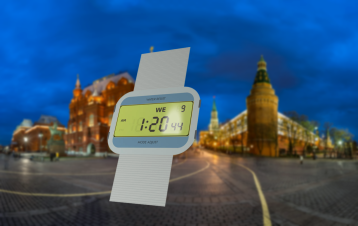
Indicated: **1:20:44**
